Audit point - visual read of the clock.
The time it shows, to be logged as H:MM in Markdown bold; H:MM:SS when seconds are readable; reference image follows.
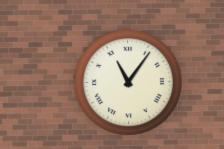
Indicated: **11:06**
